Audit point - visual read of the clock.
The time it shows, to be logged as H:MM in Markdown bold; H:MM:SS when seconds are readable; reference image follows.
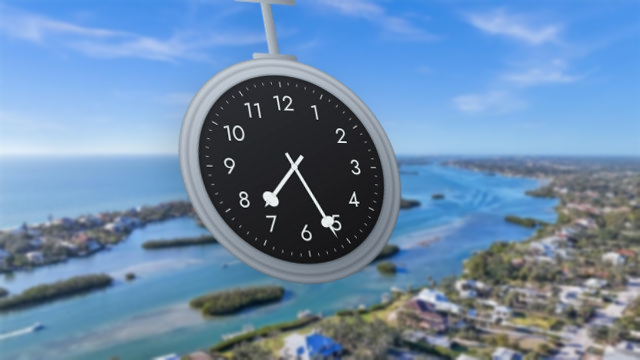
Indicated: **7:26**
